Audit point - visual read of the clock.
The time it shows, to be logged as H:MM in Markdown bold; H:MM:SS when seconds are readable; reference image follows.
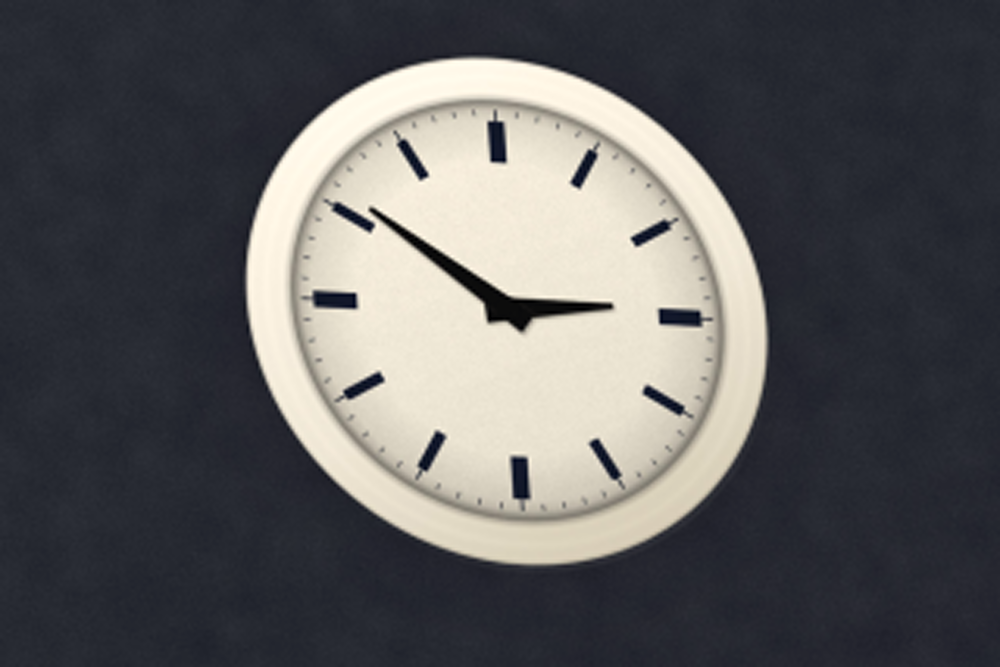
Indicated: **2:51**
